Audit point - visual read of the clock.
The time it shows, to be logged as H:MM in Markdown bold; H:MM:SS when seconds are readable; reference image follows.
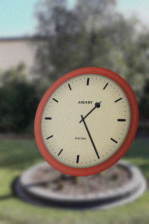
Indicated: **1:25**
